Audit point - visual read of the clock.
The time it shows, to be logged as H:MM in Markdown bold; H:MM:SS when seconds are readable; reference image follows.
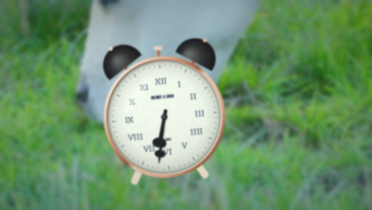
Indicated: **6:32**
